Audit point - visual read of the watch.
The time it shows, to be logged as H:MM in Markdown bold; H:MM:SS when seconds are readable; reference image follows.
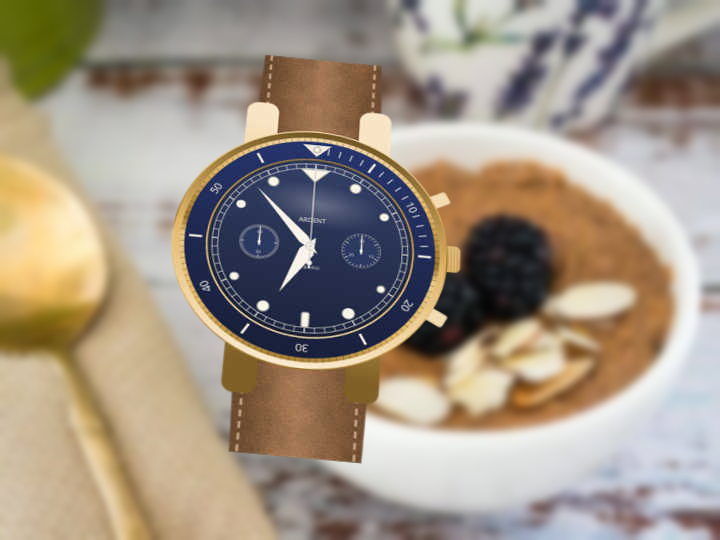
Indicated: **6:53**
